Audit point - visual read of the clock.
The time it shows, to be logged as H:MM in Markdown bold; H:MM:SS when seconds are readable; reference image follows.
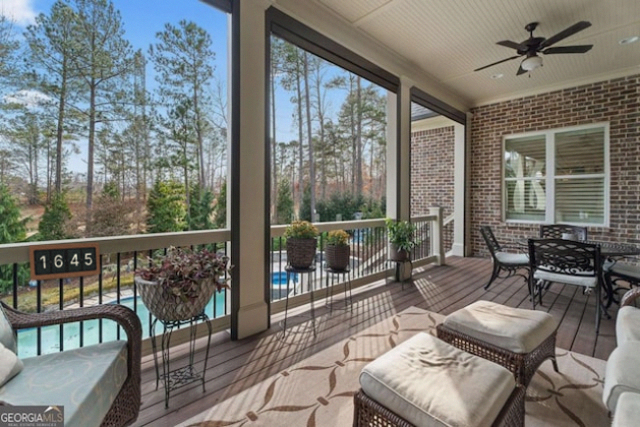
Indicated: **16:45**
